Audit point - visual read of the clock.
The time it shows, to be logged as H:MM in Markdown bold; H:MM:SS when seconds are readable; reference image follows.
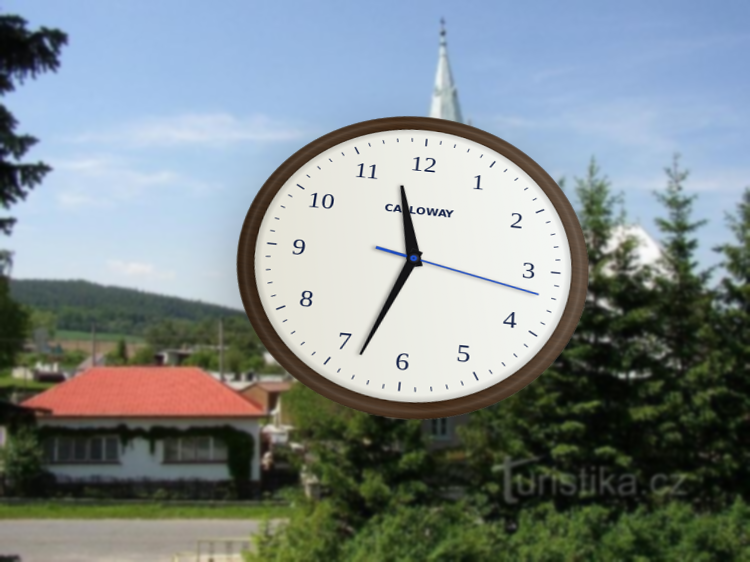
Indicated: **11:33:17**
